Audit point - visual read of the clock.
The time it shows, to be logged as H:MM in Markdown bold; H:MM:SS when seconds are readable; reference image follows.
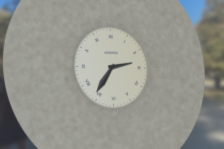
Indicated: **2:36**
